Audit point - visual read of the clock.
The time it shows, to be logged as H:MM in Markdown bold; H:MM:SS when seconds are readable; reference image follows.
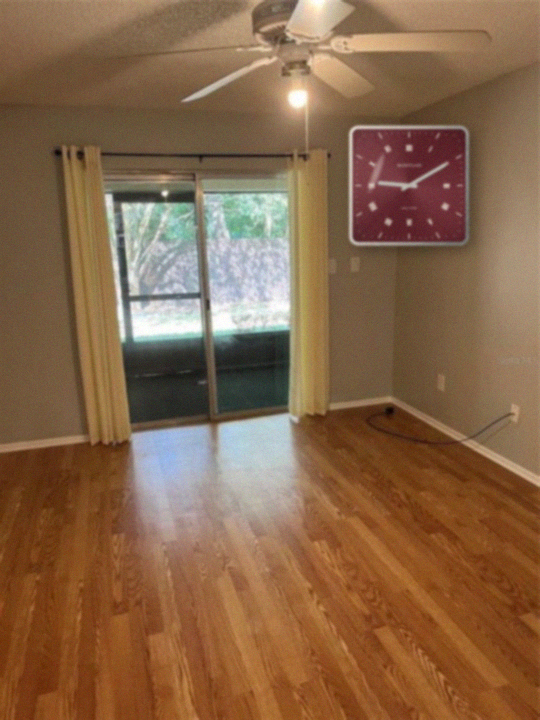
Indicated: **9:10**
